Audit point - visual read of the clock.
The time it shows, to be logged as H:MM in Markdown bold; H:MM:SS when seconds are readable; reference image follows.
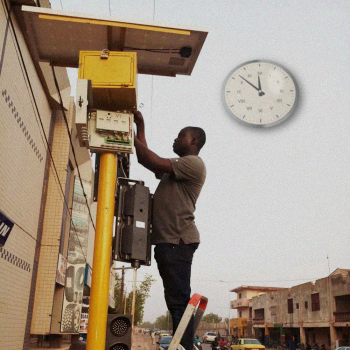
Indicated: **11:52**
